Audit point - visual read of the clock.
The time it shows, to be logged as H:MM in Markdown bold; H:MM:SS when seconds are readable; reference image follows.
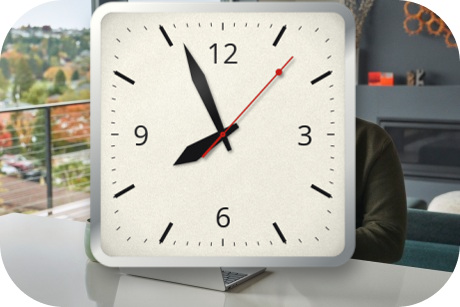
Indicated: **7:56:07**
